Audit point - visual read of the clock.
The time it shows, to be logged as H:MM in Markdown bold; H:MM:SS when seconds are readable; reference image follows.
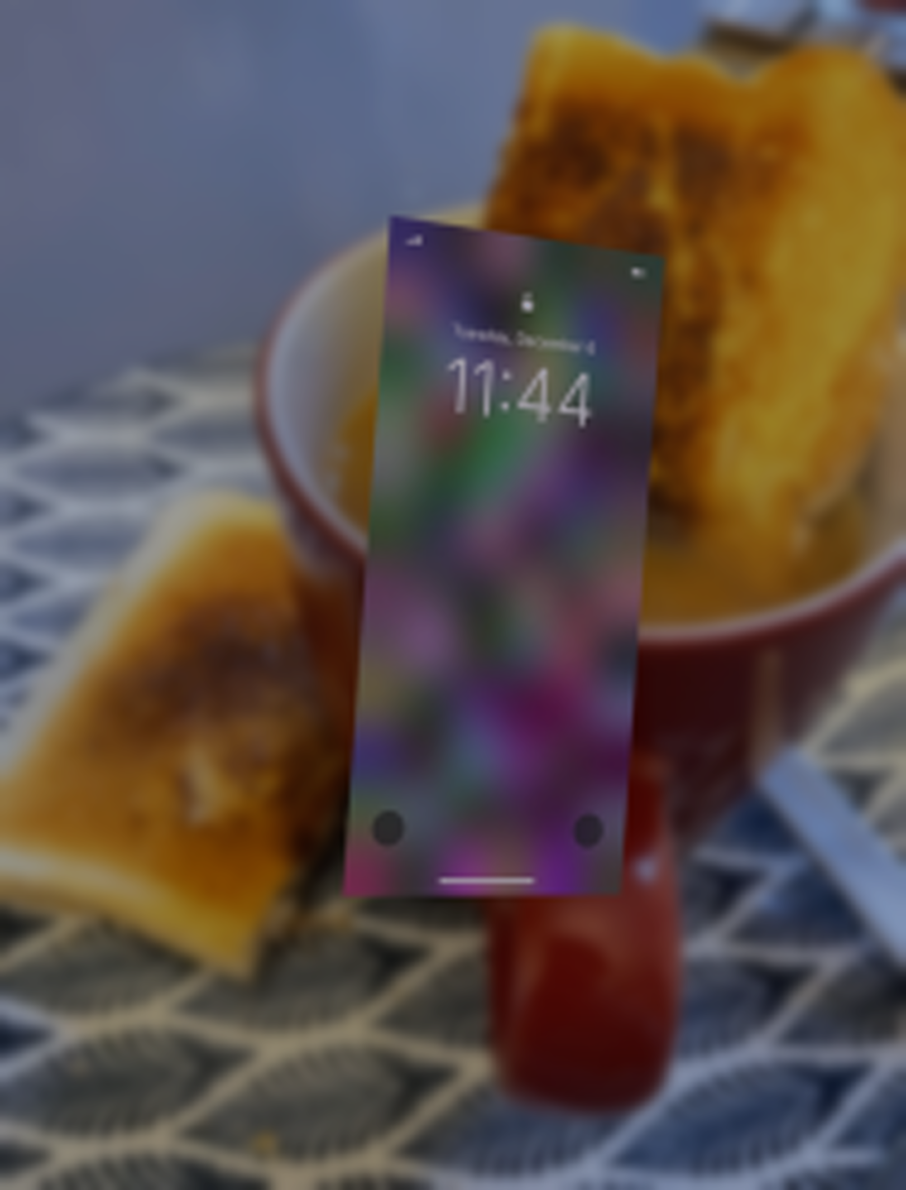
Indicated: **11:44**
